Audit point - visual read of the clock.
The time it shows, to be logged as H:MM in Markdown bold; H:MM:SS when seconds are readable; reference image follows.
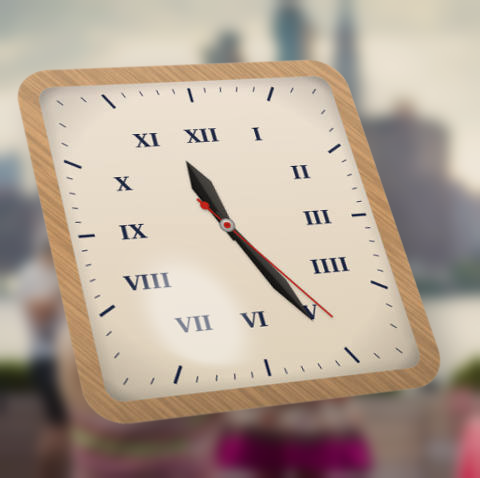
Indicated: **11:25:24**
